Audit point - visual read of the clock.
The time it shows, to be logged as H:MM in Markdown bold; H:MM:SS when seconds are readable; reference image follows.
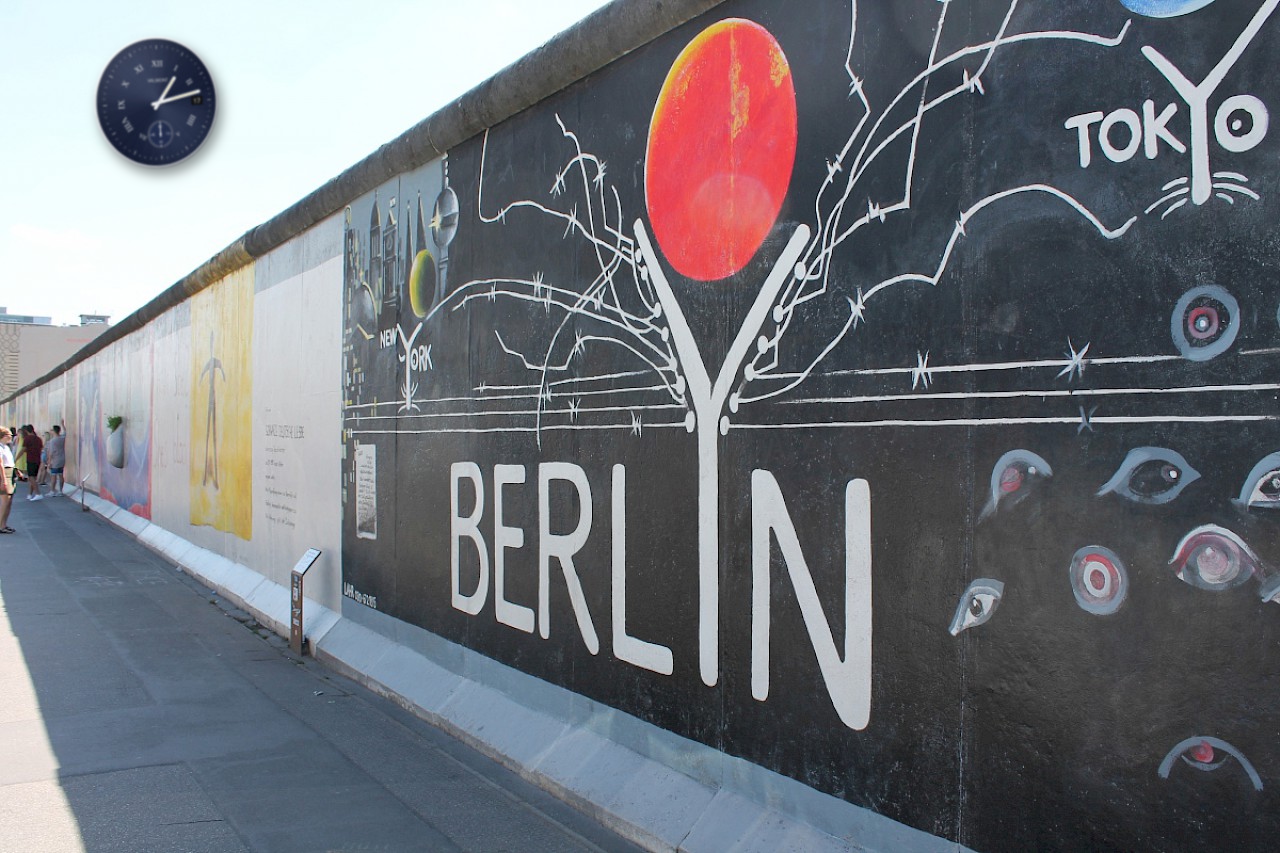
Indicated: **1:13**
